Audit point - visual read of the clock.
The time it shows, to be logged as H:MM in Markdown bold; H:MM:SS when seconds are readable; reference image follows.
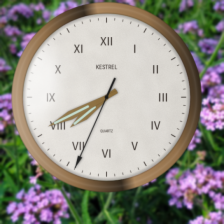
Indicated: **7:40:34**
